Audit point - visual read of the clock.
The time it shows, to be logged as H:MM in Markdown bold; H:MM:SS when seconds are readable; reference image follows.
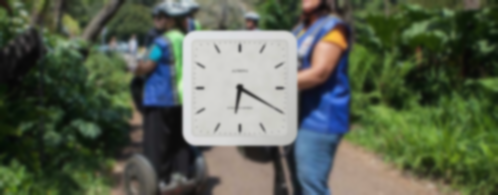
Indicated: **6:20**
